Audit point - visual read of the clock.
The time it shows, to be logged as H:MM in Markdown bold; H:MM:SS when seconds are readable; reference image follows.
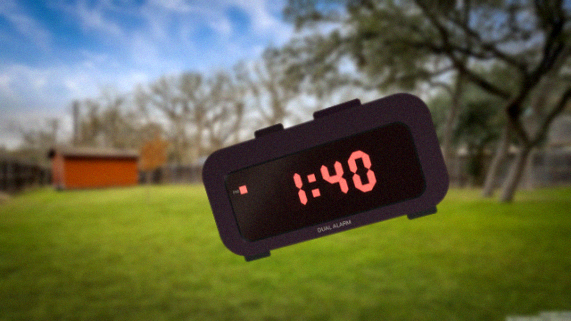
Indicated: **1:40**
